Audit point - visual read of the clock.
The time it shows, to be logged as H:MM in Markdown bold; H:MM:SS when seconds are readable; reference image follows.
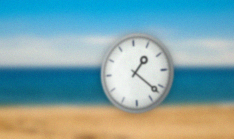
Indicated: **1:22**
